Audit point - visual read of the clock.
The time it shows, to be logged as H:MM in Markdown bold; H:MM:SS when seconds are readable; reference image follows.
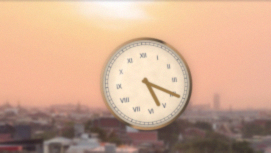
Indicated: **5:20**
